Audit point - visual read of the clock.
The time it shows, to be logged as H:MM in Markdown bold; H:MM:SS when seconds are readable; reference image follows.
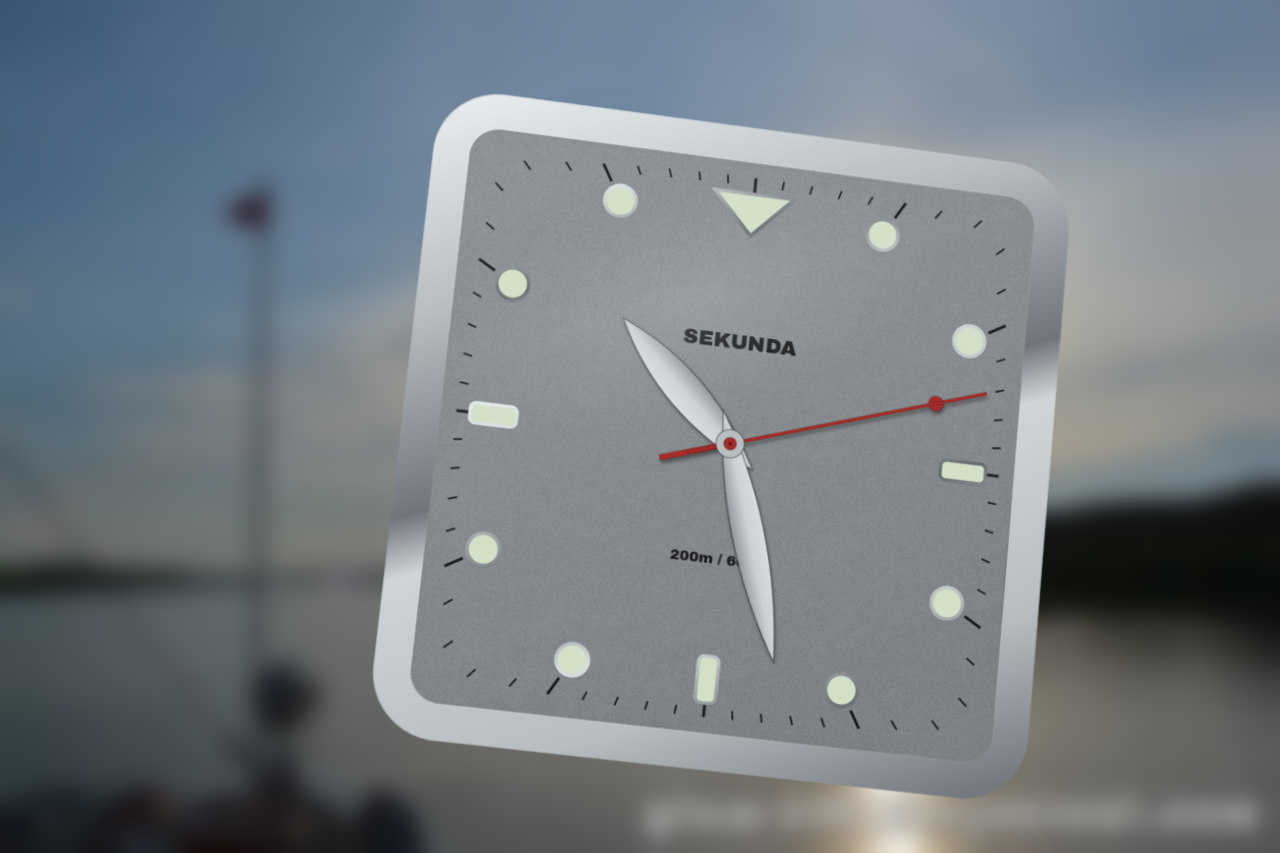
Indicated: **10:27:12**
